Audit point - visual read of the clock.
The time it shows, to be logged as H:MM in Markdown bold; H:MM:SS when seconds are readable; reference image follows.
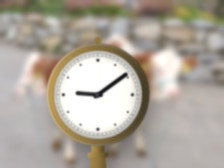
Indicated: **9:09**
